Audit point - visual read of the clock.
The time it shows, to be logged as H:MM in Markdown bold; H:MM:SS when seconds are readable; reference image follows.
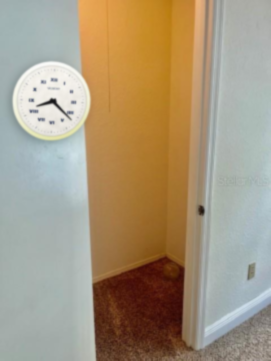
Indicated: **8:22**
